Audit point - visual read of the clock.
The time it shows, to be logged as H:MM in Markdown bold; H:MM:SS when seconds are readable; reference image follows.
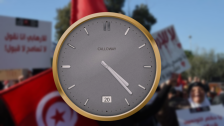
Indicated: **4:23**
